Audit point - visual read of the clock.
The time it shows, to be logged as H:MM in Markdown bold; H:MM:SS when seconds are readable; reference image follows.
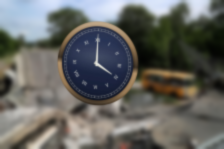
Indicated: **4:00**
